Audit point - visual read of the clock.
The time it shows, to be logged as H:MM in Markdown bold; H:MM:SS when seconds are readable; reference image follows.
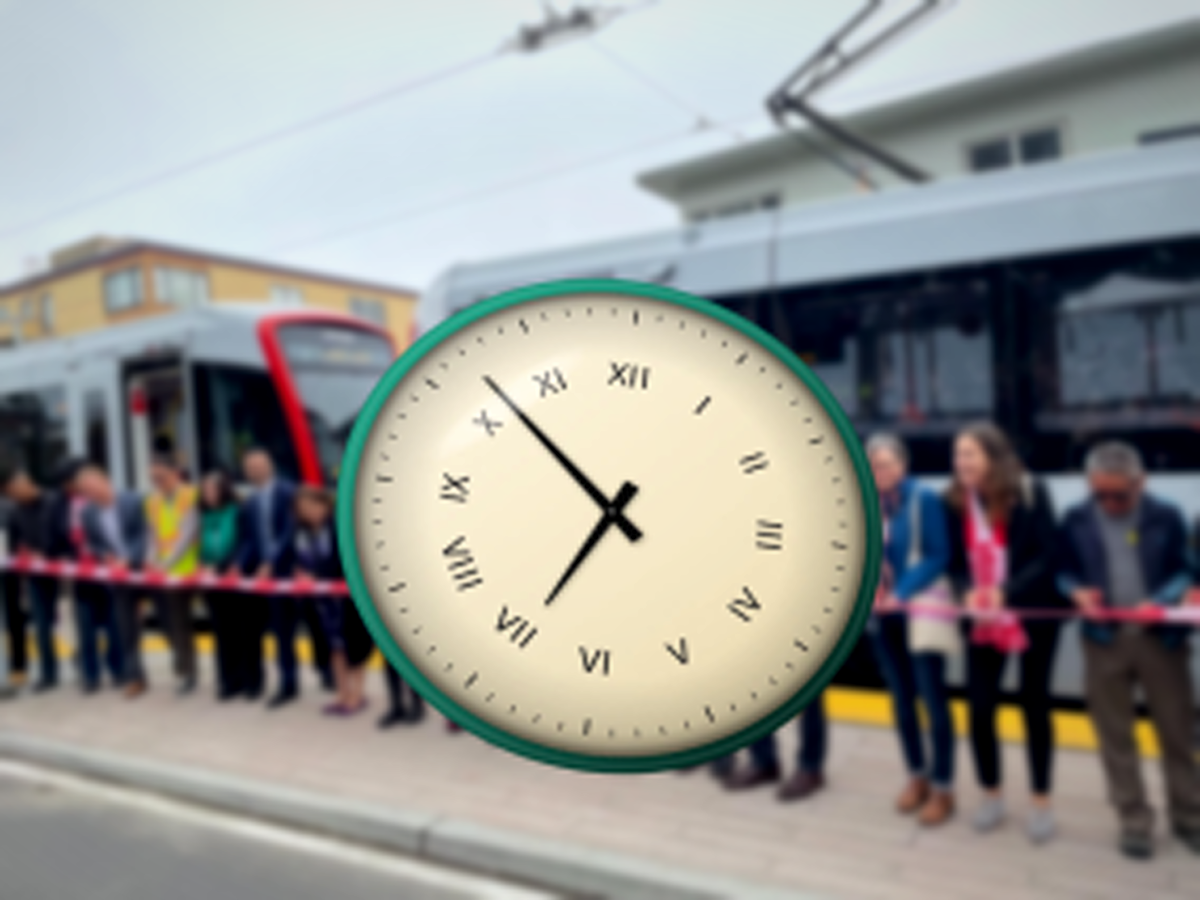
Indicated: **6:52**
